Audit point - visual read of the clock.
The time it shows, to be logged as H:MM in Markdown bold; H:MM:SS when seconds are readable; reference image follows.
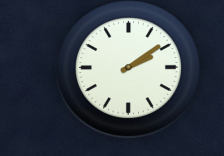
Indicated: **2:09**
